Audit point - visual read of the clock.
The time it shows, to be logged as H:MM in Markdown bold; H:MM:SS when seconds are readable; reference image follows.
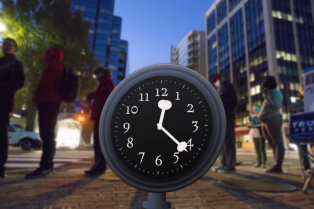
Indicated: **12:22**
